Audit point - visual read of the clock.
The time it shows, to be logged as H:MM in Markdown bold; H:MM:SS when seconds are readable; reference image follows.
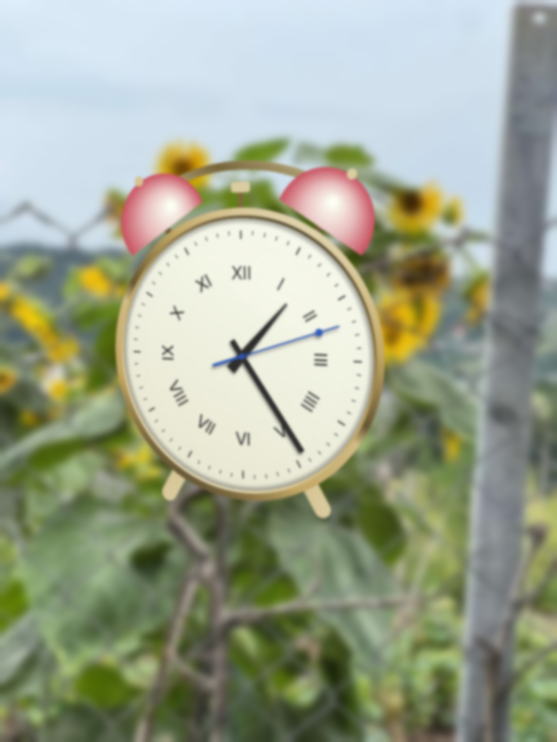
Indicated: **1:24:12**
